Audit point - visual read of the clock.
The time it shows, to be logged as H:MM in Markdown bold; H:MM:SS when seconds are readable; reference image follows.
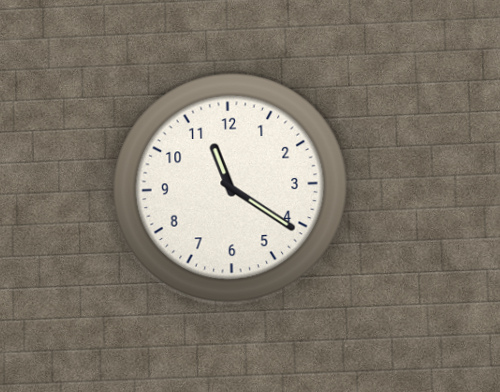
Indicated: **11:21**
